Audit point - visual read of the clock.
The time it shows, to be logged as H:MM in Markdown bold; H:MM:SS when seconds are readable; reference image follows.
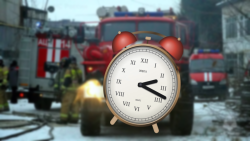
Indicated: **2:18**
